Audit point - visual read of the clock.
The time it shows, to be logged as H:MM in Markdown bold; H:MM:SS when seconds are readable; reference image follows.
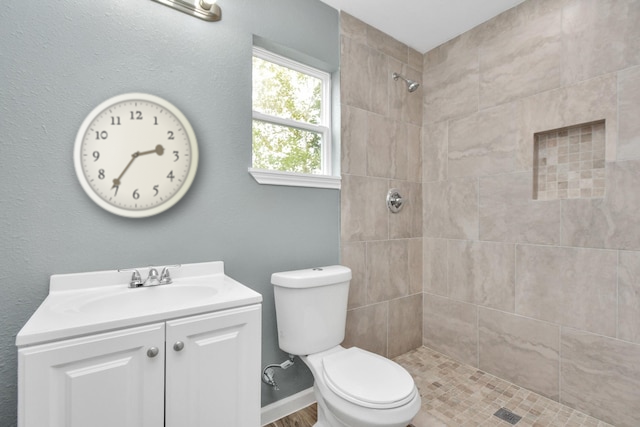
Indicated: **2:36**
